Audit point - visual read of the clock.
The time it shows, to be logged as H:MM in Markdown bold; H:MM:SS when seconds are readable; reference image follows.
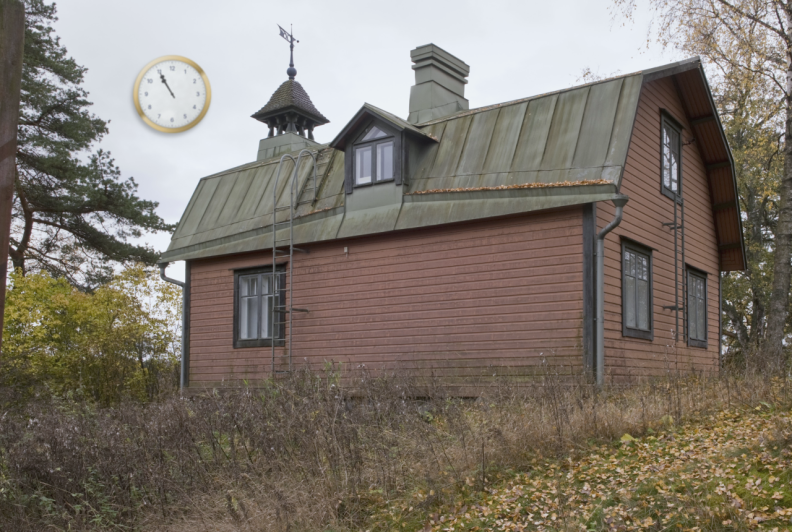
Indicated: **10:55**
